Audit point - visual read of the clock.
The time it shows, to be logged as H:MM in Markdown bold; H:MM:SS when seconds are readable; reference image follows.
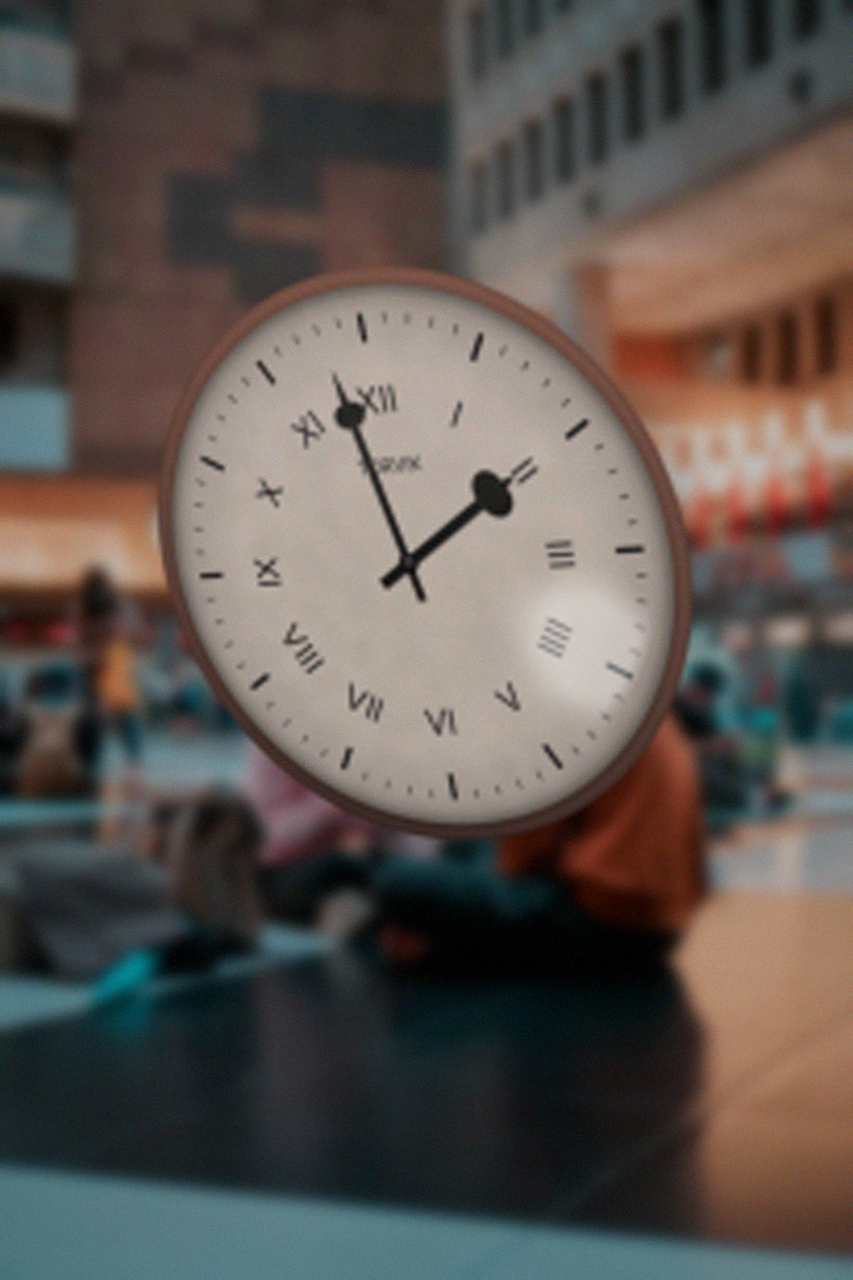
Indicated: **1:58**
